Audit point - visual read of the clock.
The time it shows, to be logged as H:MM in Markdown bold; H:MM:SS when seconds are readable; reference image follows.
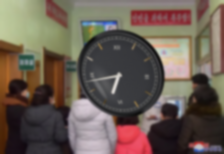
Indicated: **6:43**
